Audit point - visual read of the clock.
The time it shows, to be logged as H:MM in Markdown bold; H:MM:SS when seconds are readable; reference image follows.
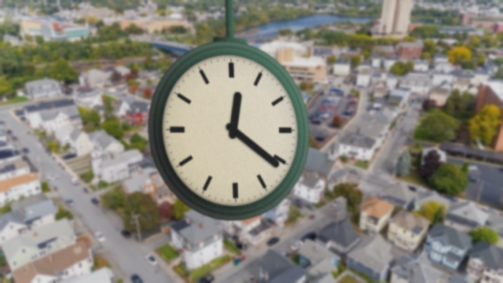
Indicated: **12:21**
